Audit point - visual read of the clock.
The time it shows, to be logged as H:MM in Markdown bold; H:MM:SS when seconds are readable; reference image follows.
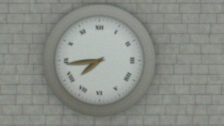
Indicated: **7:44**
